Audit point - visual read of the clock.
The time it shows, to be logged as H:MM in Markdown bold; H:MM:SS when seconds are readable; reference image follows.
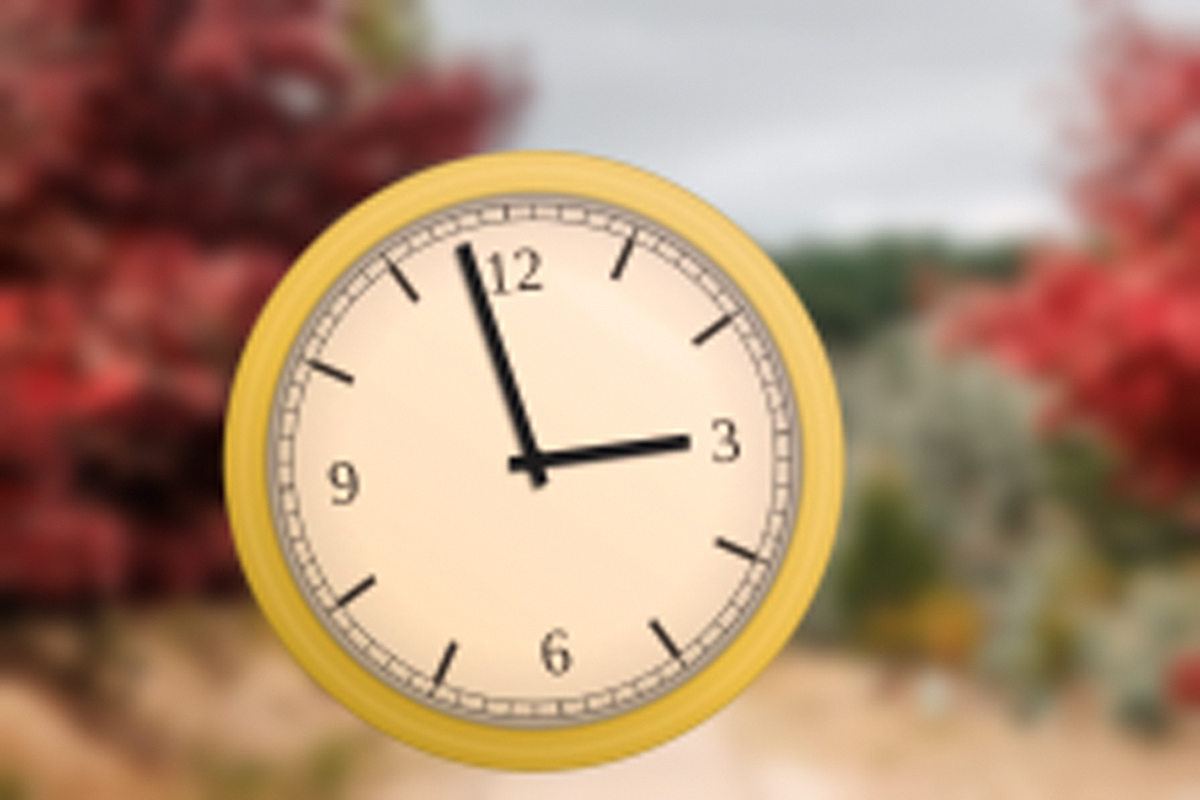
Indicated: **2:58**
